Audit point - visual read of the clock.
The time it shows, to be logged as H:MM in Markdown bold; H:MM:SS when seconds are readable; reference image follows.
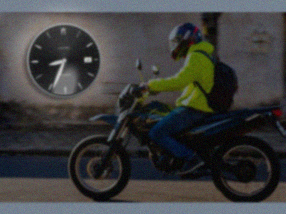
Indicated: **8:34**
